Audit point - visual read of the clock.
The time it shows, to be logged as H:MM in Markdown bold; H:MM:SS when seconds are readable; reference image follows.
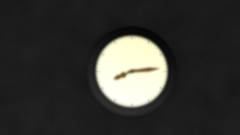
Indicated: **8:14**
